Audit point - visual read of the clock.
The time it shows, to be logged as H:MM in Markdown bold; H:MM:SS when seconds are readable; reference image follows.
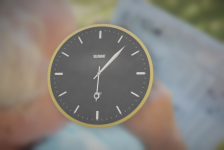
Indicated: **6:07**
